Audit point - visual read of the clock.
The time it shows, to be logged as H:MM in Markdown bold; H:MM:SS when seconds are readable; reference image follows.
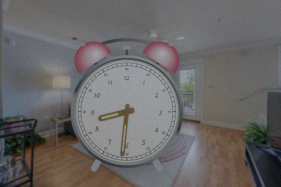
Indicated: **8:31**
